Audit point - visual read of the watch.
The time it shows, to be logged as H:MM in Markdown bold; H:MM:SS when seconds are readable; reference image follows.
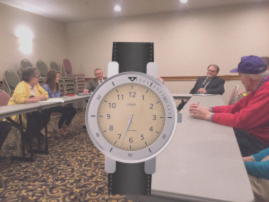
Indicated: **6:33**
